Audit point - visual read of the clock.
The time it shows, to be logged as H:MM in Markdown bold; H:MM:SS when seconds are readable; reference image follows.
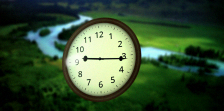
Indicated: **9:16**
